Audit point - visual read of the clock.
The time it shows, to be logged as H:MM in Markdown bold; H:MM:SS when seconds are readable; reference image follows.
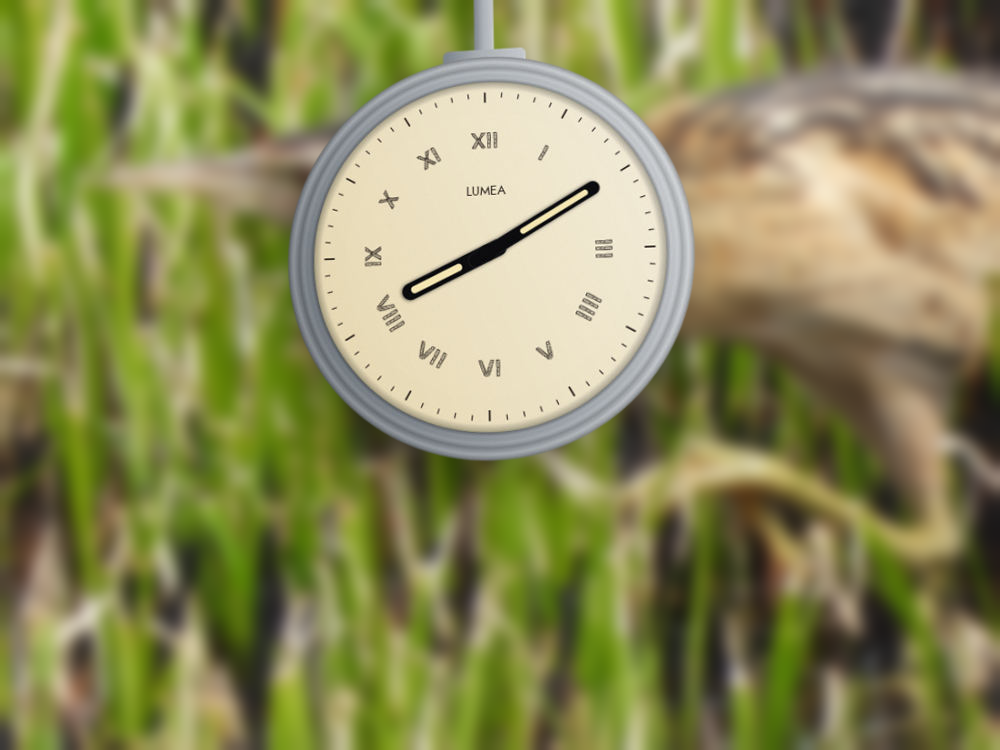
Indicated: **8:10**
